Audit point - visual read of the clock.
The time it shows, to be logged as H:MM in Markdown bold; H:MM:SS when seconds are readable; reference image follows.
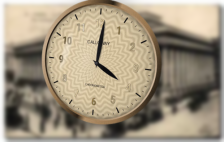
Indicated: **4:01**
